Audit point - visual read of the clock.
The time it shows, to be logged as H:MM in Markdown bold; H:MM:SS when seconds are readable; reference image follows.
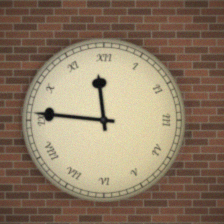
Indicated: **11:46**
